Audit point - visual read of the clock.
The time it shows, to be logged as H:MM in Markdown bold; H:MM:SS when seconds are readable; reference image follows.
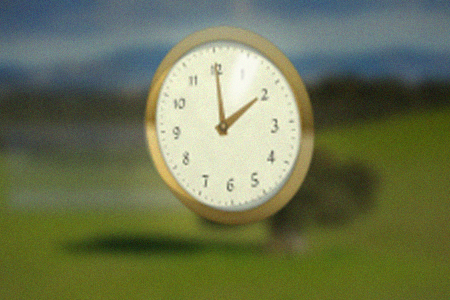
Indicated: **2:00**
